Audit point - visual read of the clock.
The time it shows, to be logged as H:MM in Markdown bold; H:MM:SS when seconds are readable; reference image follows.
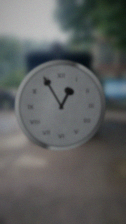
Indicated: **12:55**
